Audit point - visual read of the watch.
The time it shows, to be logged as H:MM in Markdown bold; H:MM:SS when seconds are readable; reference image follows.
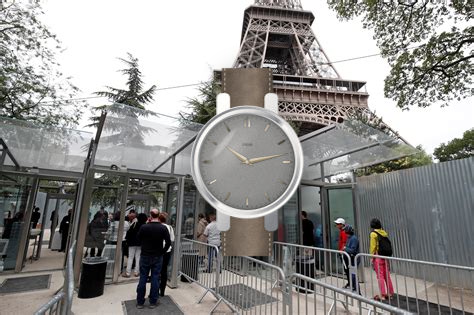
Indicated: **10:13**
